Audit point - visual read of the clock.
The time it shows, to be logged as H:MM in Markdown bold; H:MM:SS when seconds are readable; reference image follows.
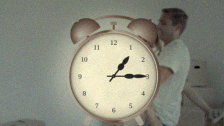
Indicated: **1:15**
